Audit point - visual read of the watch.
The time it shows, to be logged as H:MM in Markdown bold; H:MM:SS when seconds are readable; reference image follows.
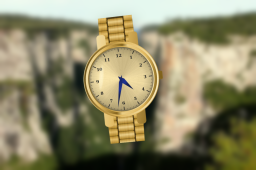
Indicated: **4:32**
